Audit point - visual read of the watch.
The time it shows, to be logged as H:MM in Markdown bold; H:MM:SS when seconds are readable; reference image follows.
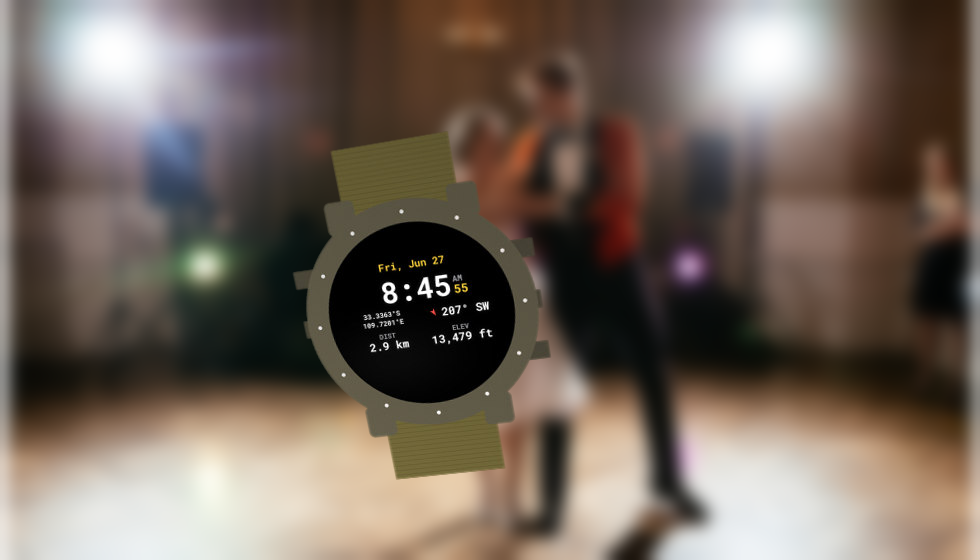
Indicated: **8:45:55**
